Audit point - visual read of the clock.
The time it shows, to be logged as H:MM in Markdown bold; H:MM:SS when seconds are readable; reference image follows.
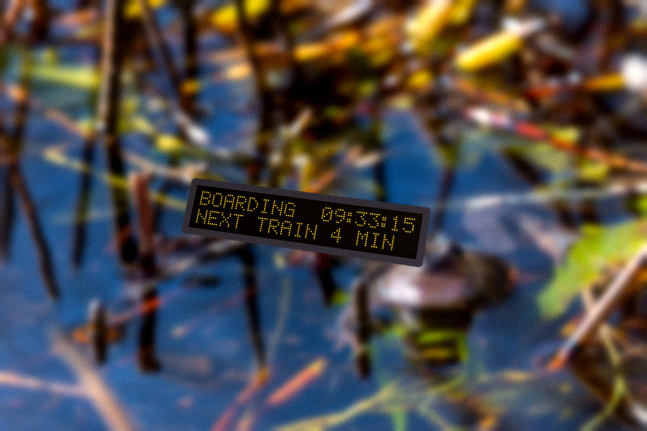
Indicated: **9:33:15**
